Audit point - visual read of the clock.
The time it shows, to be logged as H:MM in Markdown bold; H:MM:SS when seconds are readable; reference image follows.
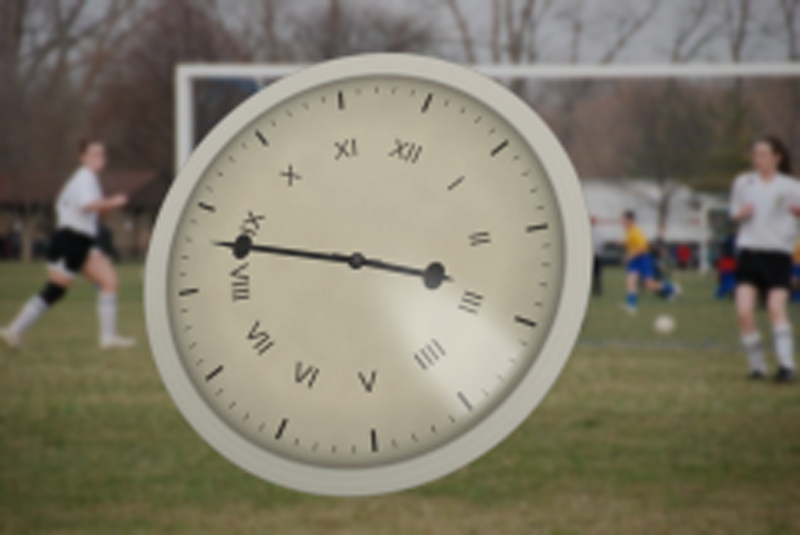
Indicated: **2:43**
